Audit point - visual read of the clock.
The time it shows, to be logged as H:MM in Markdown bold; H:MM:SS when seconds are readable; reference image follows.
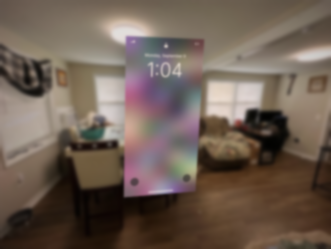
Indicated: **1:04**
